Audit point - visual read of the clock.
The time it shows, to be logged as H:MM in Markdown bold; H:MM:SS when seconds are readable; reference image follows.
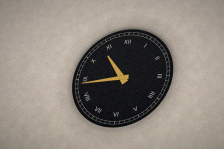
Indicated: **10:44**
